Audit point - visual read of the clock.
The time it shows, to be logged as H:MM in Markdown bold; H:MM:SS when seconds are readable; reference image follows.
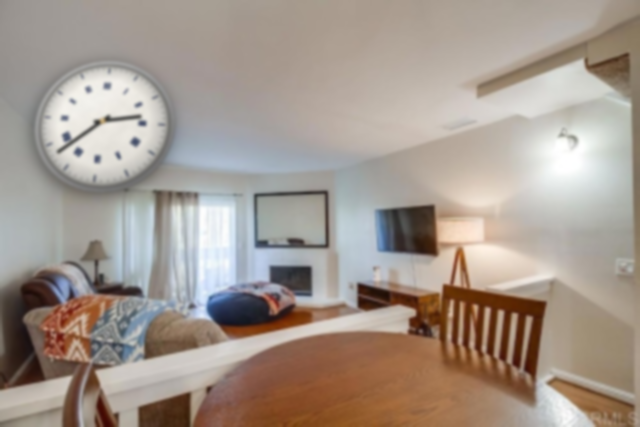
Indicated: **2:38**
